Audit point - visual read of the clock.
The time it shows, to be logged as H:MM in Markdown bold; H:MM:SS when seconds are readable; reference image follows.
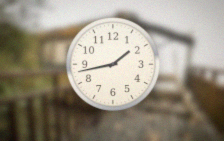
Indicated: **1:43**
